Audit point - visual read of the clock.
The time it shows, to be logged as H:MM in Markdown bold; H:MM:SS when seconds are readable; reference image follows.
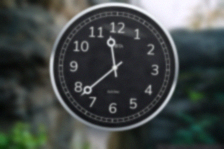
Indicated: **11:38**
